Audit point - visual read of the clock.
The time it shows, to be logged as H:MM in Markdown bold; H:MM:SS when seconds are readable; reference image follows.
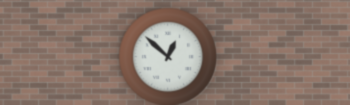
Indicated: **12:52**
